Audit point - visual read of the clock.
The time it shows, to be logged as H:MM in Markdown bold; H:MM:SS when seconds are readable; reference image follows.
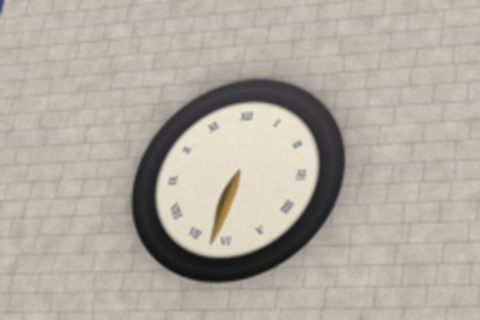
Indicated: **6:32**
